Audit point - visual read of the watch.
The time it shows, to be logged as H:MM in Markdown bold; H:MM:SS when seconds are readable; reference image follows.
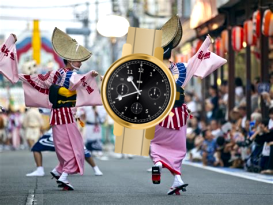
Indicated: **10:41**
